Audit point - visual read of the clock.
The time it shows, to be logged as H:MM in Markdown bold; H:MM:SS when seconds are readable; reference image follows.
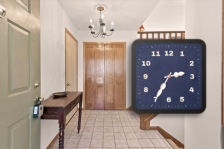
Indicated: **2:35**
